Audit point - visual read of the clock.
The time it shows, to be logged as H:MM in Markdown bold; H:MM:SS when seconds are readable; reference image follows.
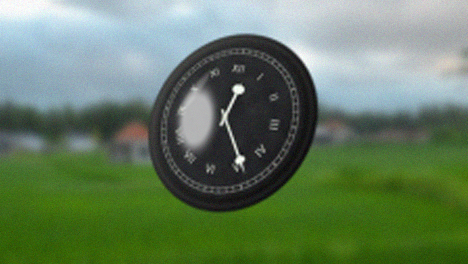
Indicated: **12:24**
